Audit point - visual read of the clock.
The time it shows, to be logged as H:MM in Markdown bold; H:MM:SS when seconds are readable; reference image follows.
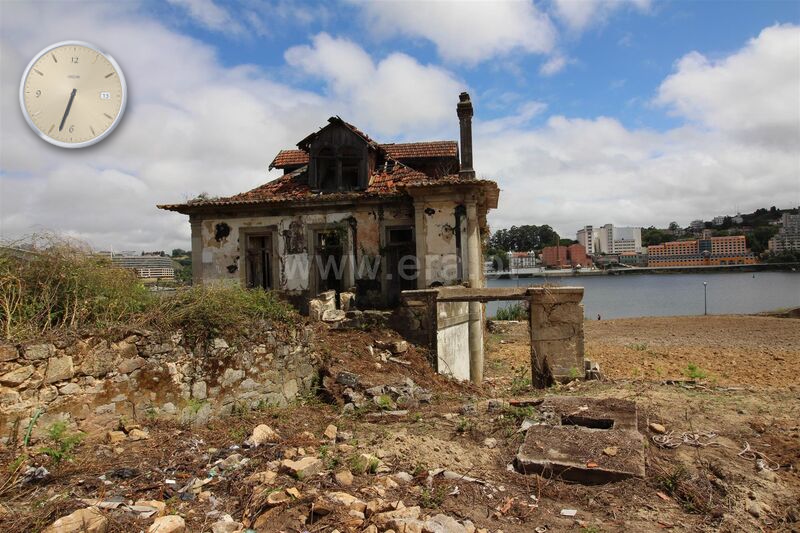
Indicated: **6:33**
